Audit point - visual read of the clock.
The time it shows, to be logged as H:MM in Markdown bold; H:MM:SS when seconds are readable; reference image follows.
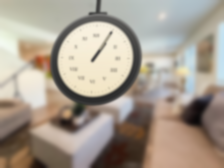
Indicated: **1:05**
